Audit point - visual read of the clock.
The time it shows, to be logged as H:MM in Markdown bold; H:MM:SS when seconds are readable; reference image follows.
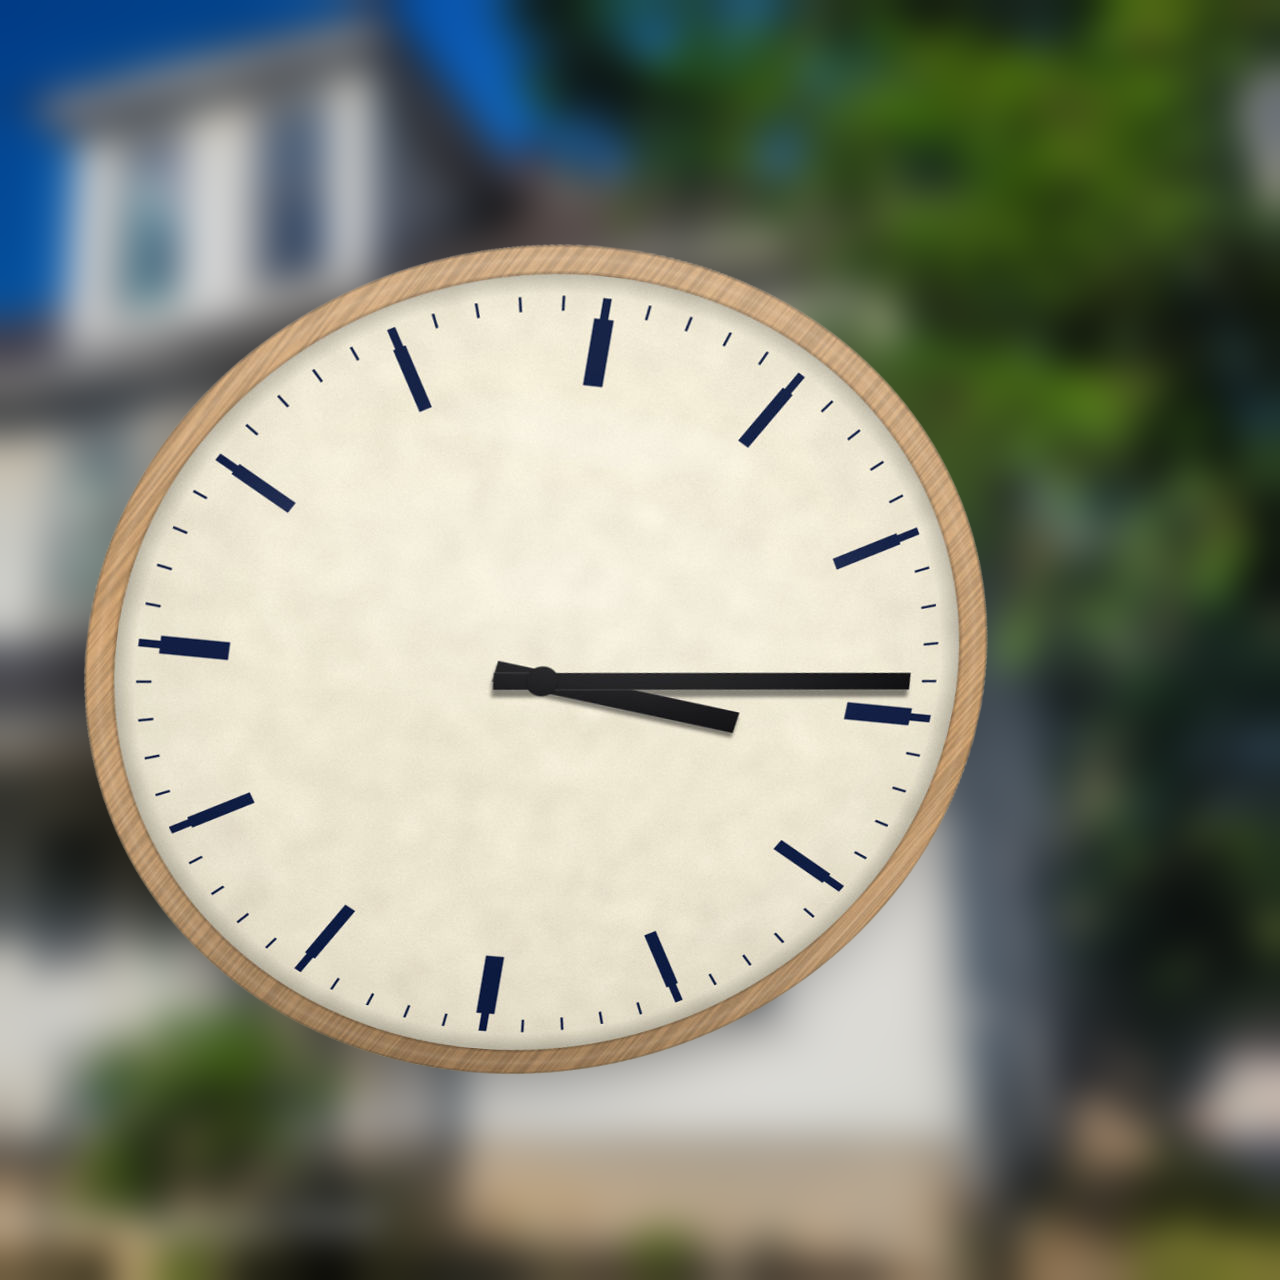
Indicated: **3:14**
